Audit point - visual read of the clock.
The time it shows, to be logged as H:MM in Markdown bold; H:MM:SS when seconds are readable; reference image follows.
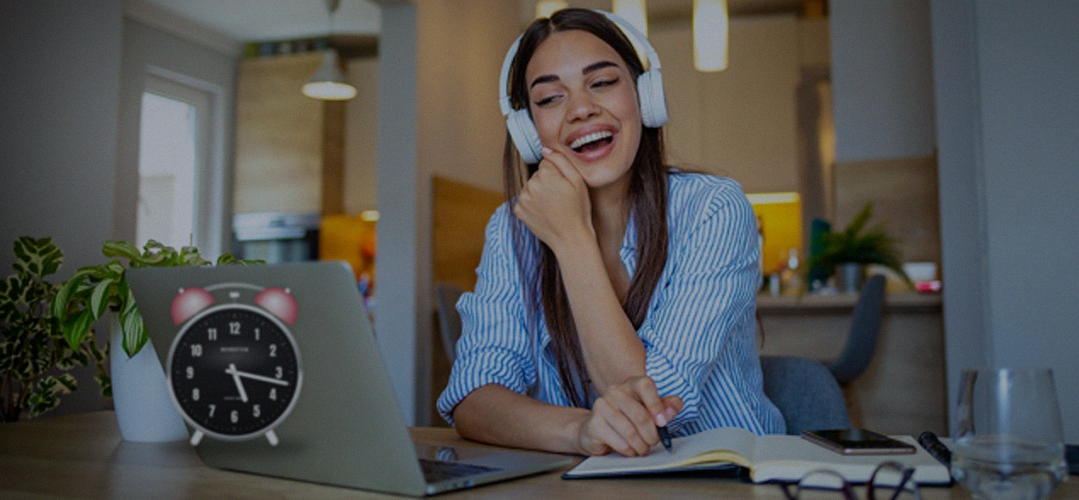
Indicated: **5:17**
